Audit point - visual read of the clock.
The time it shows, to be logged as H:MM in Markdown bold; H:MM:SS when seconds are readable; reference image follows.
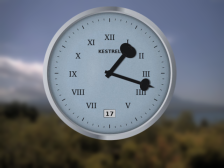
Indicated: **1:18**
